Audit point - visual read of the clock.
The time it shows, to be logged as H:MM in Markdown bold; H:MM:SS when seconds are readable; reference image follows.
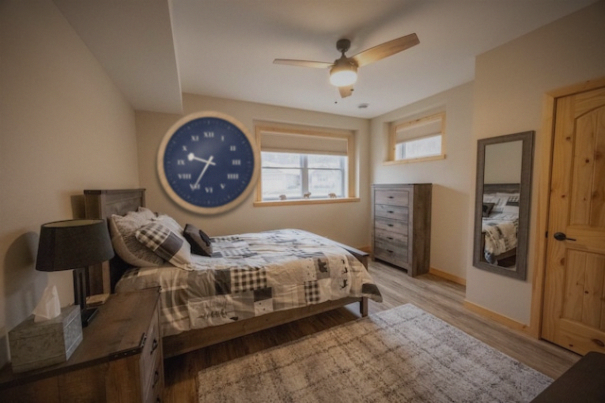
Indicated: **9:35**
